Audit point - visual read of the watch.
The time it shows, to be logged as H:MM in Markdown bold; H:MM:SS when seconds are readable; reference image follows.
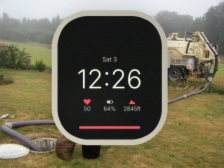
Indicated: **12:26**
